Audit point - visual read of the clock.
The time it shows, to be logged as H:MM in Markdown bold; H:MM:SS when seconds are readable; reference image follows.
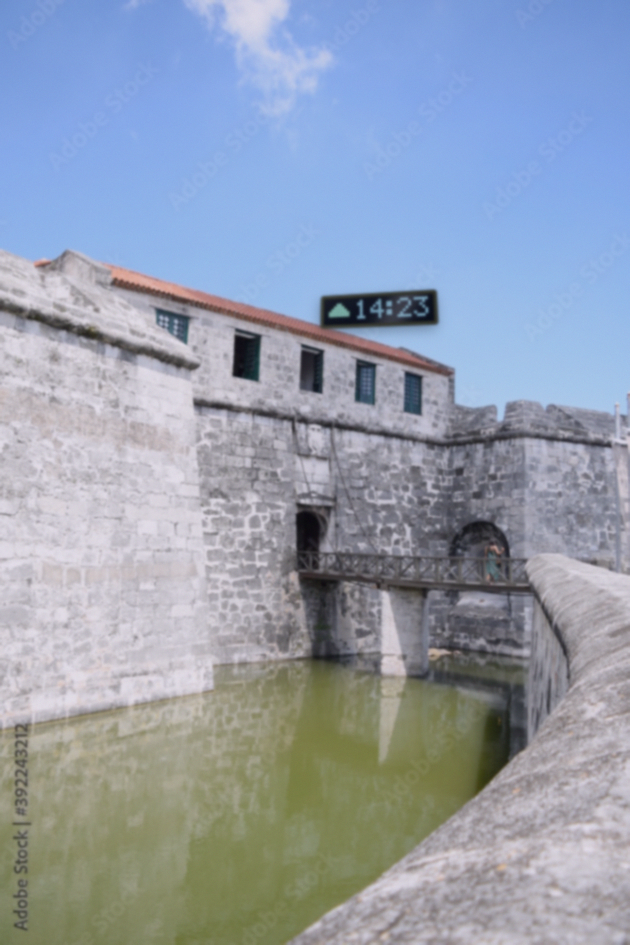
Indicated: **14:23**
